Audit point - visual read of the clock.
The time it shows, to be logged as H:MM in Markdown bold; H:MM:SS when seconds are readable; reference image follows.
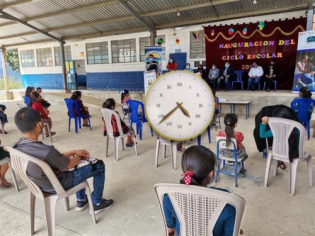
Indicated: **4:38**
